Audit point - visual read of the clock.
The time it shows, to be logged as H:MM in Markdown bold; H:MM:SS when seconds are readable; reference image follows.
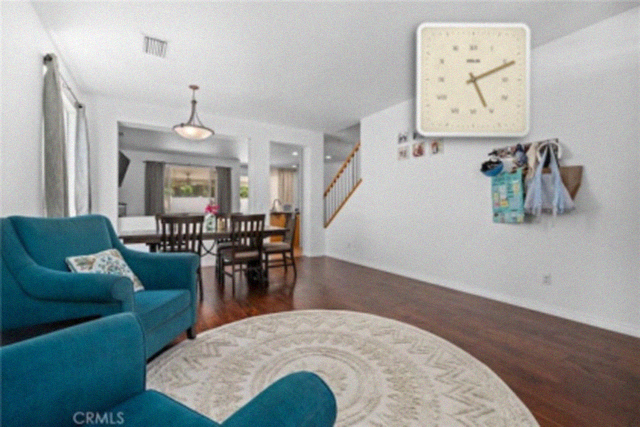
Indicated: **5:11**
